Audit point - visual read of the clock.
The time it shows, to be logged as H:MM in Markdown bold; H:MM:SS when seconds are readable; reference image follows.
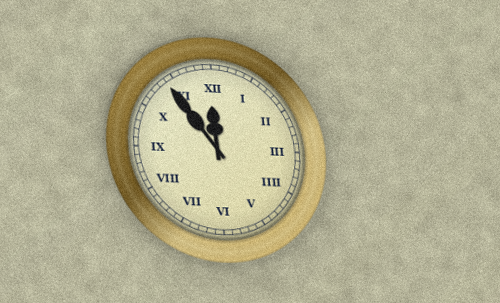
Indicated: **11:54**
